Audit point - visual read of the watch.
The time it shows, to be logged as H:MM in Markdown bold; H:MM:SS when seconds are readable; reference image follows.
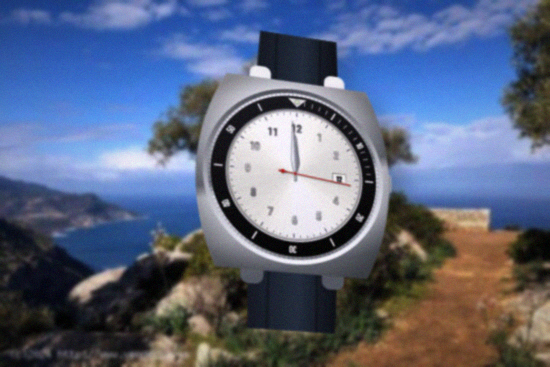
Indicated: **11:59:16**
